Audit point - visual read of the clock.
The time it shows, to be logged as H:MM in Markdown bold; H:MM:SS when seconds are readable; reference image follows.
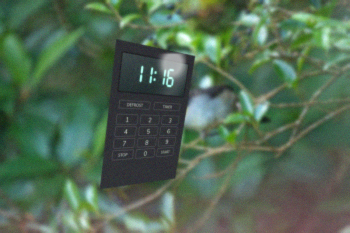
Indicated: **11:16**
